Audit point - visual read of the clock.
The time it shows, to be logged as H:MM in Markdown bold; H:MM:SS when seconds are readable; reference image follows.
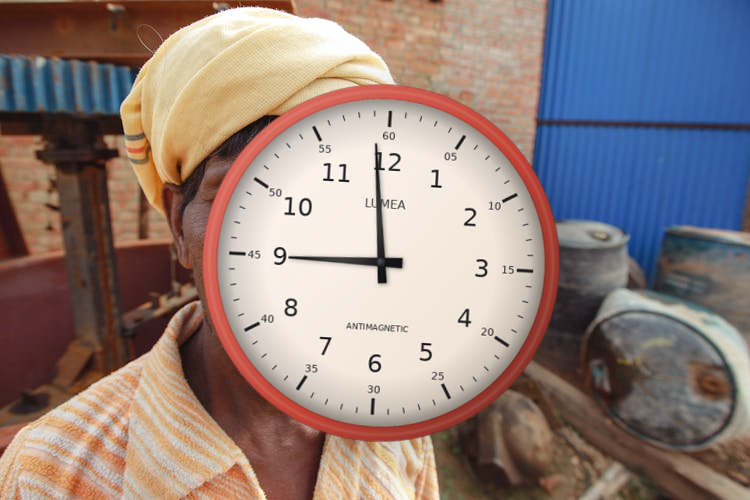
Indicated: **8:59**
